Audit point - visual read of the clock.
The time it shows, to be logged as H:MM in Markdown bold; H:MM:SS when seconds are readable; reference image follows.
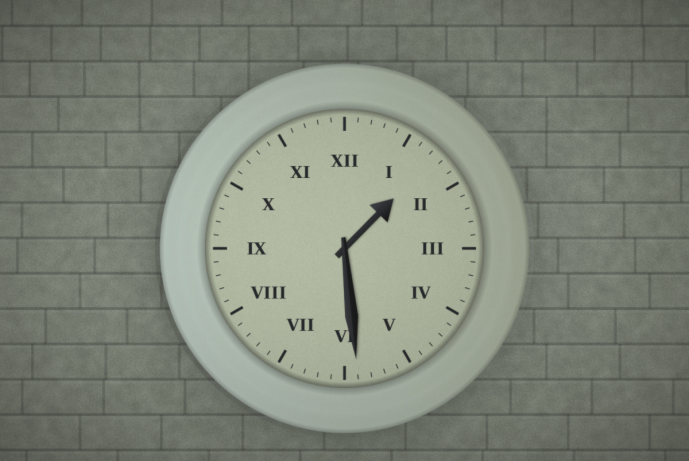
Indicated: **1:29**
